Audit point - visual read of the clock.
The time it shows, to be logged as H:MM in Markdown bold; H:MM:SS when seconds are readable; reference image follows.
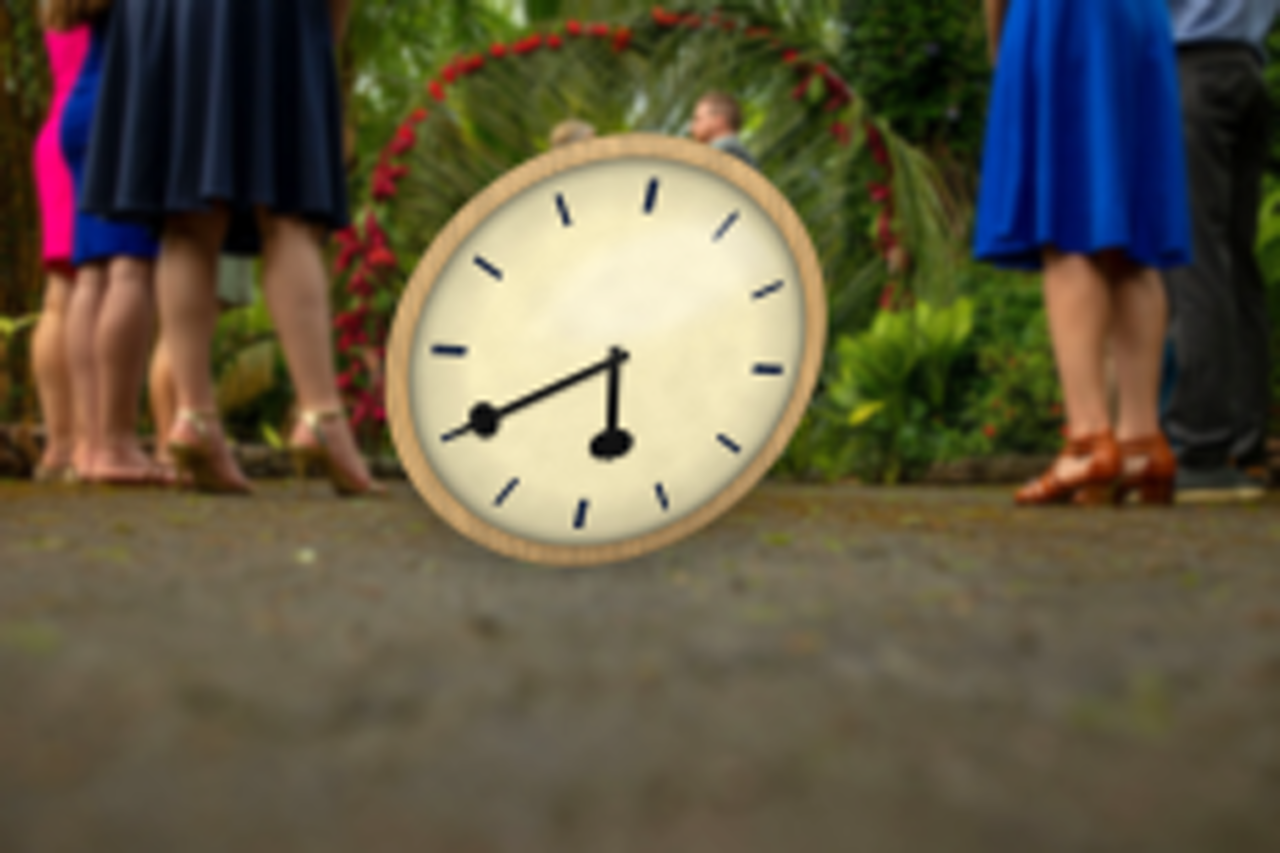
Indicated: **5:40**
